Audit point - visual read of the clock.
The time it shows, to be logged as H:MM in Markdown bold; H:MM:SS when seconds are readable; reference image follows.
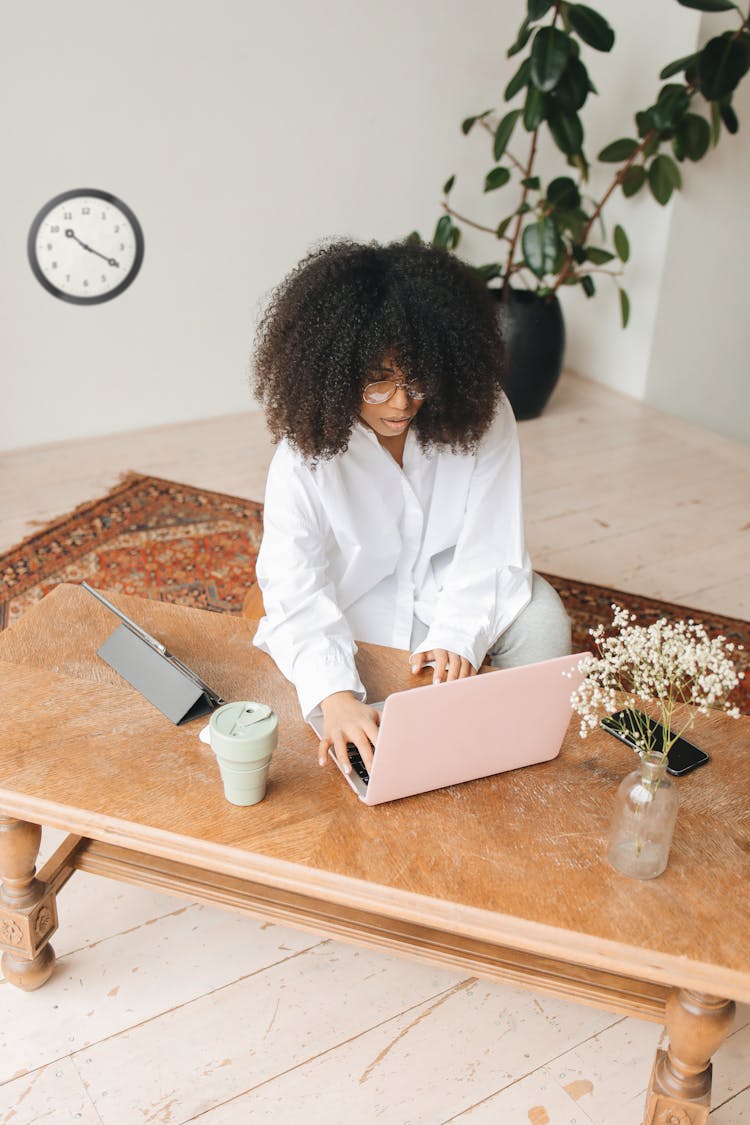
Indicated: **10:20**
